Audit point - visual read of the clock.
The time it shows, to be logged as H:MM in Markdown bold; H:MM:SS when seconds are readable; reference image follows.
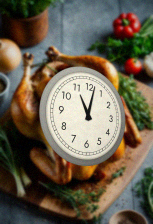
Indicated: **11:02**
